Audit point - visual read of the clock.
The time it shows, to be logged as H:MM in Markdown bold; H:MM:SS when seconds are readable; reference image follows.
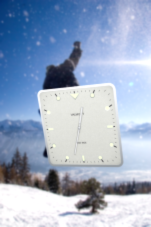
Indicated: **12:33**
